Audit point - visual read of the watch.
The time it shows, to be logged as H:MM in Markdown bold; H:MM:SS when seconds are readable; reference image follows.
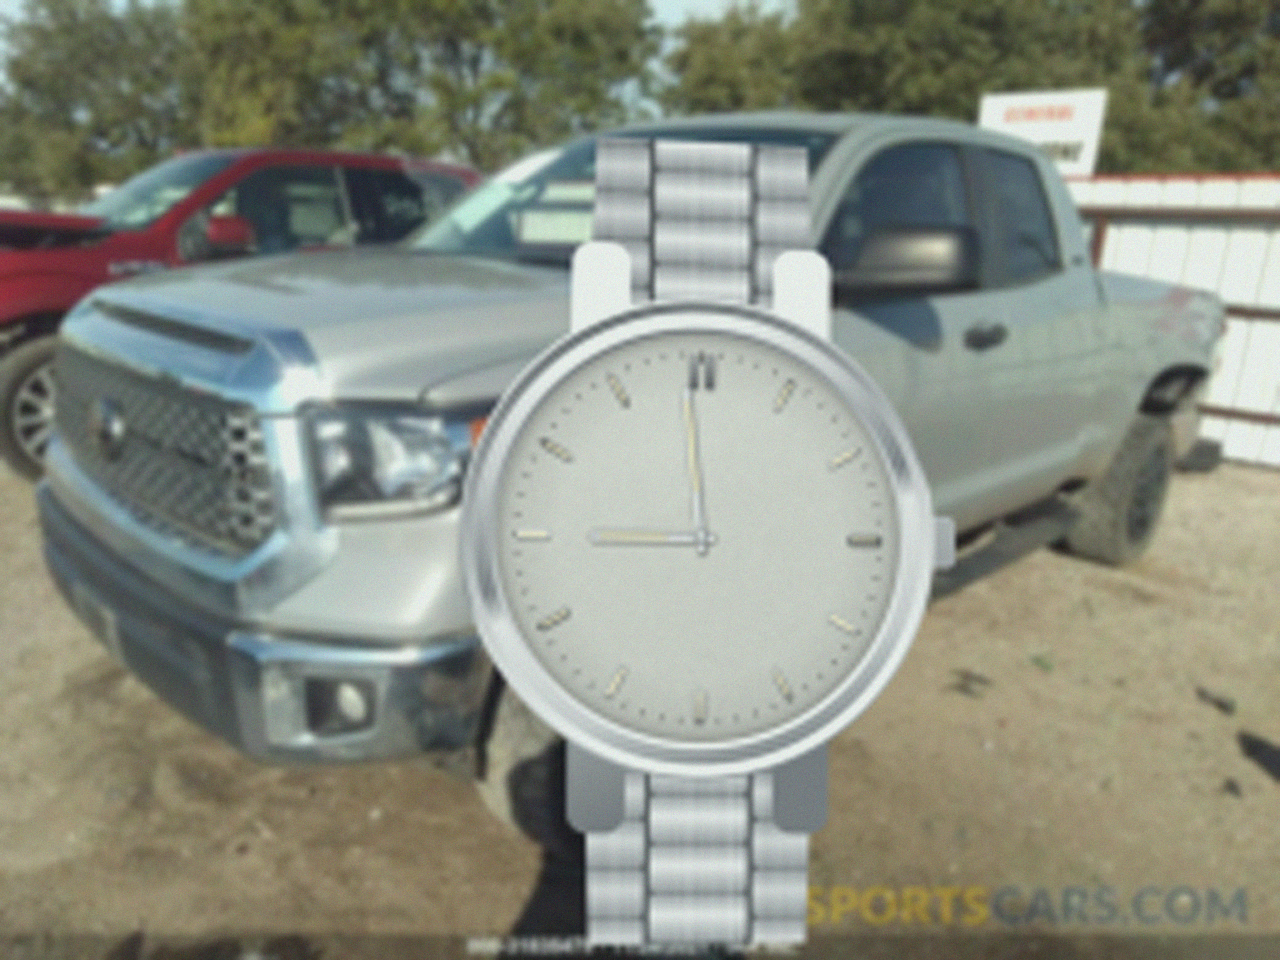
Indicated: **8:59**
